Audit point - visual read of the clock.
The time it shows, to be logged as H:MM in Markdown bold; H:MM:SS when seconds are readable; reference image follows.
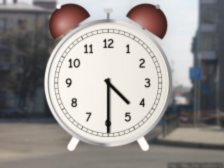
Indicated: **4:30**
